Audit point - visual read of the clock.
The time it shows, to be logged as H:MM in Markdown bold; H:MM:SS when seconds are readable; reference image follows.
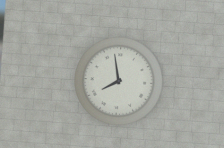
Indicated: **7:58**
